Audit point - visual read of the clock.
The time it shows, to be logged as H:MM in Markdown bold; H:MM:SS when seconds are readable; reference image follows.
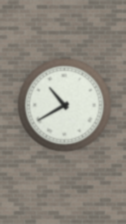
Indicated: **10:40**
